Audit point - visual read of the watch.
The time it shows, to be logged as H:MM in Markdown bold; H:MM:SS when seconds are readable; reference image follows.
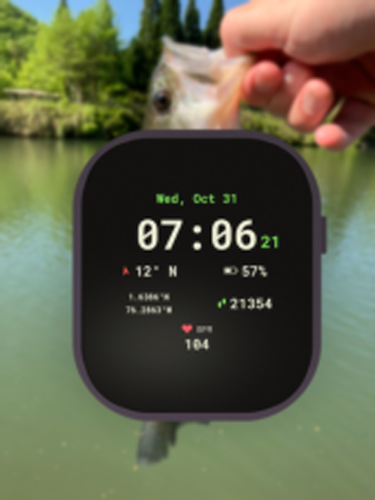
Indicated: **7:06:21**
